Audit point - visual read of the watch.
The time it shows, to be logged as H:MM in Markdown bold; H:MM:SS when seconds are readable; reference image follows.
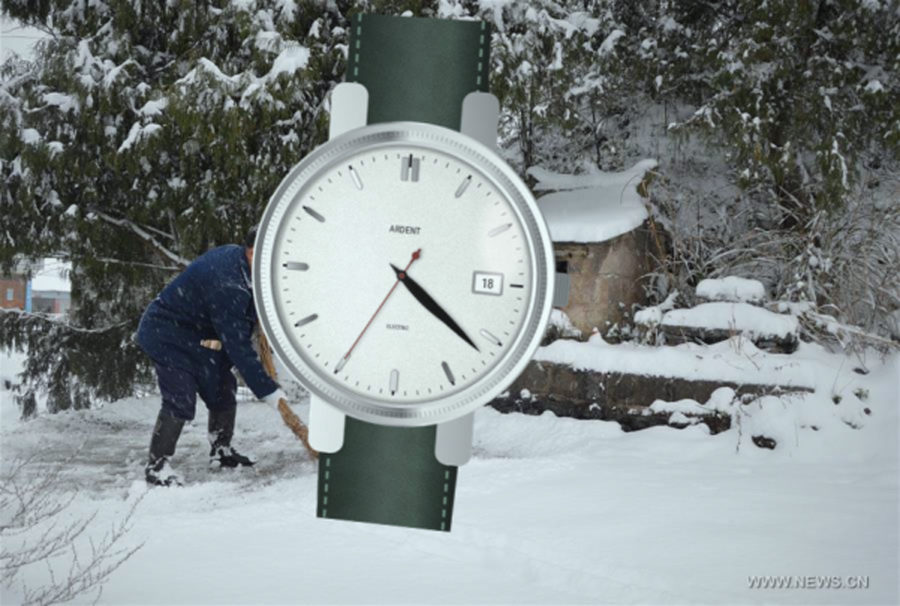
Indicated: **4:21:35**
